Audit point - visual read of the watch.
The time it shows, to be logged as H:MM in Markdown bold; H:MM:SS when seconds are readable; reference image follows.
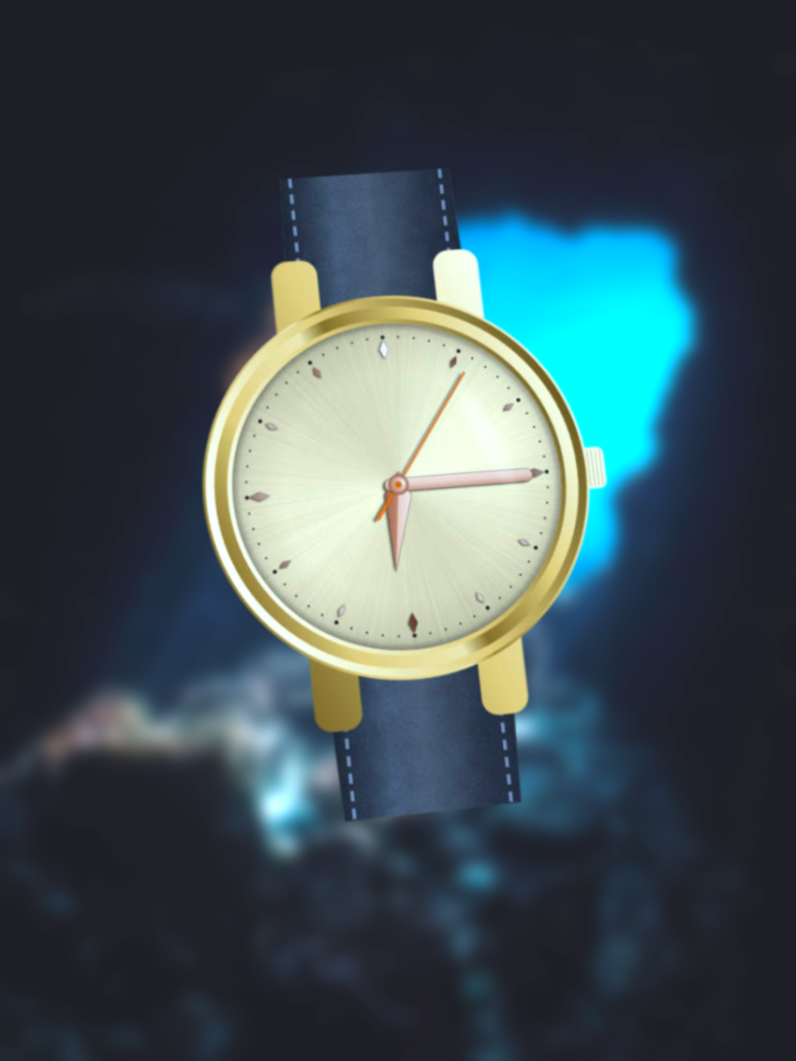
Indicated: **6:15:06**
